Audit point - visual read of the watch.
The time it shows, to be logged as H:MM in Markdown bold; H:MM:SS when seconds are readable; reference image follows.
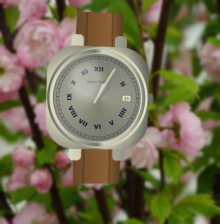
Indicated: **1:05**
